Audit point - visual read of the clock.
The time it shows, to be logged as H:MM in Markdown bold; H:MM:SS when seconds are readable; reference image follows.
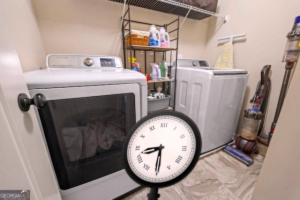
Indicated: **8:30**
